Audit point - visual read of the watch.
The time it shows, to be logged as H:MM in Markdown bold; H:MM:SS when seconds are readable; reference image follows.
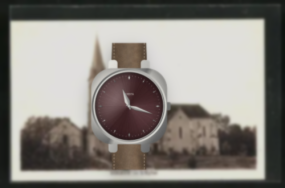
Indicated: **11:18**
